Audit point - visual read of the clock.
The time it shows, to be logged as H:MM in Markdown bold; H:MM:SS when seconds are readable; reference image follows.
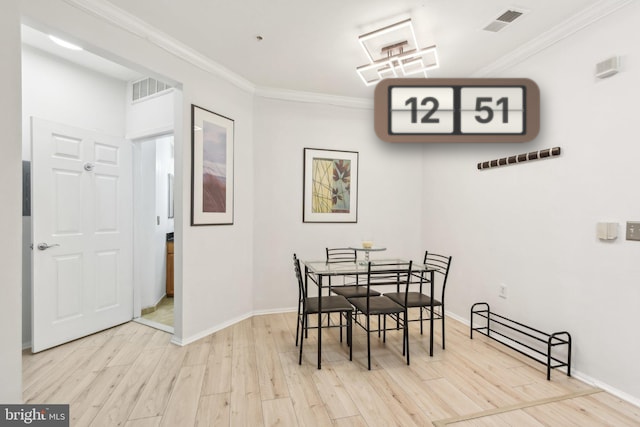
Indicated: **12:51**
